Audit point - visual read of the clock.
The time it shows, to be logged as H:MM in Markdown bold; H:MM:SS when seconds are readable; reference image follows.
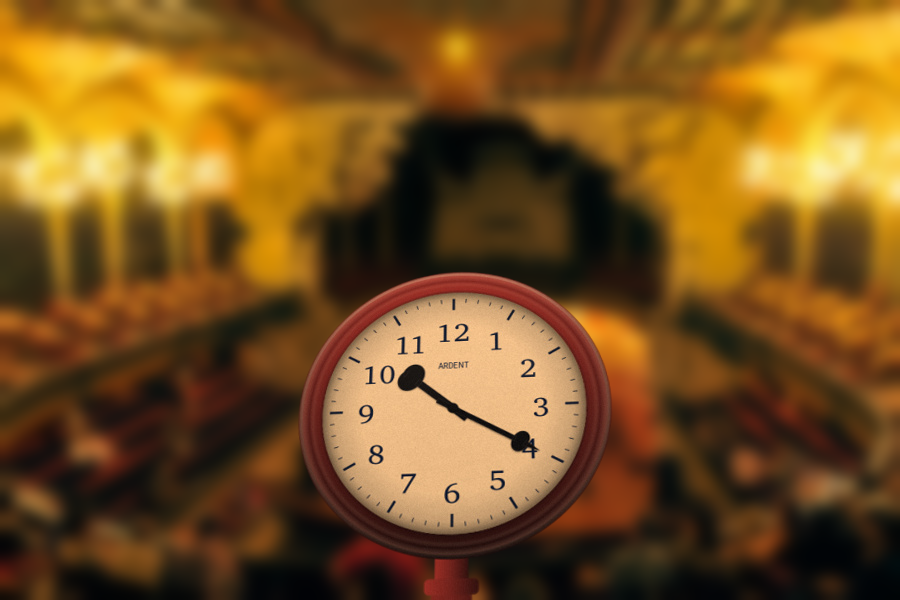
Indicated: **10:20**
